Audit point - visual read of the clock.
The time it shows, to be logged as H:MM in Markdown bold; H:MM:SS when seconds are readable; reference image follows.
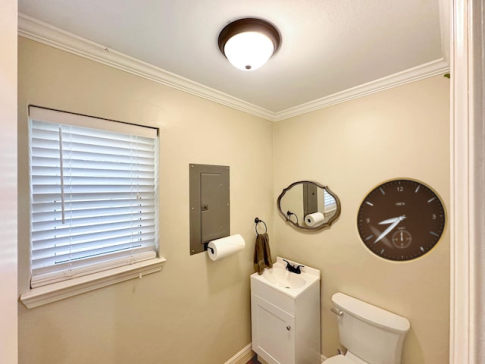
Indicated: **8:38**
